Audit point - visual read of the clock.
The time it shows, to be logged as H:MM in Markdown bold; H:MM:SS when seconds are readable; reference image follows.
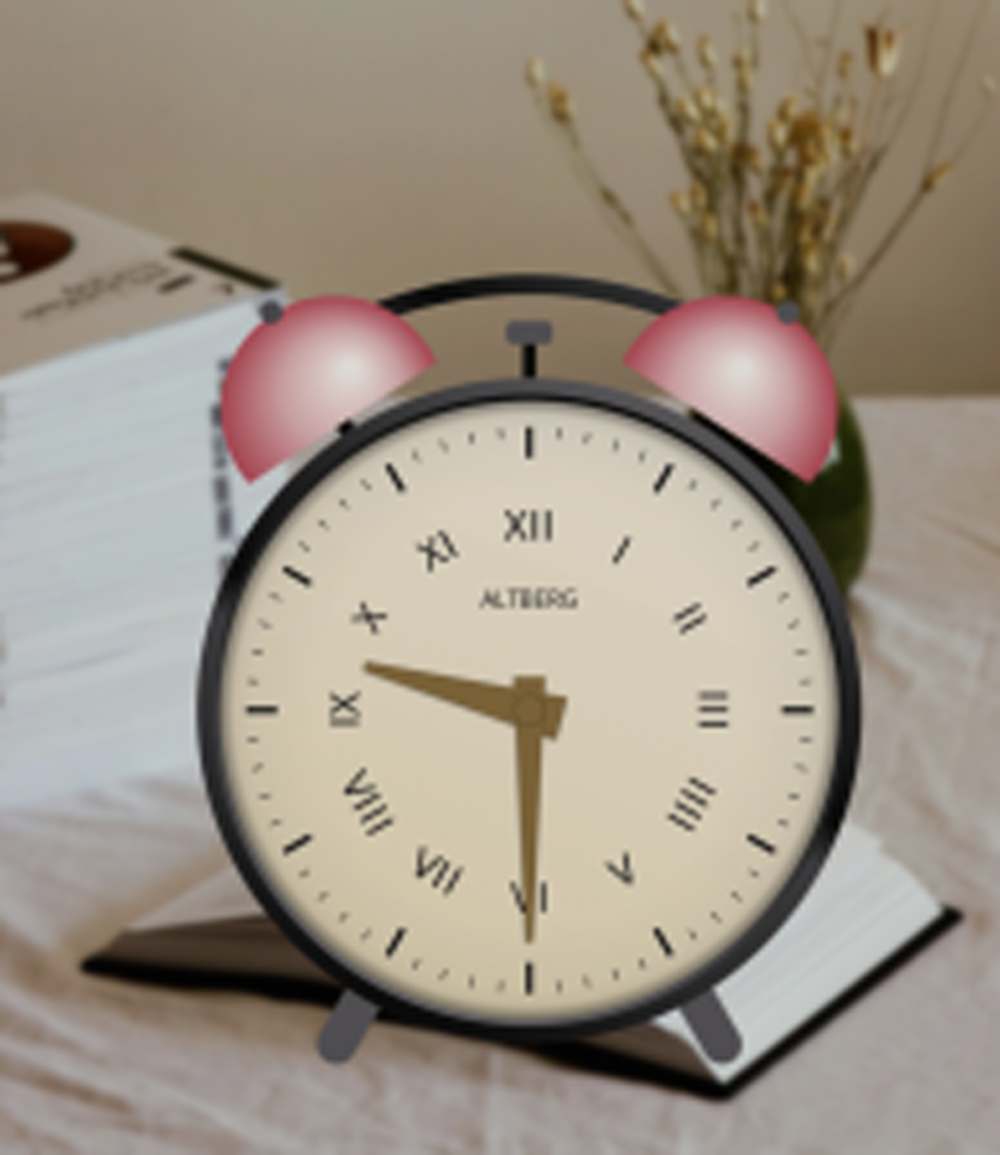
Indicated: **9:30**
